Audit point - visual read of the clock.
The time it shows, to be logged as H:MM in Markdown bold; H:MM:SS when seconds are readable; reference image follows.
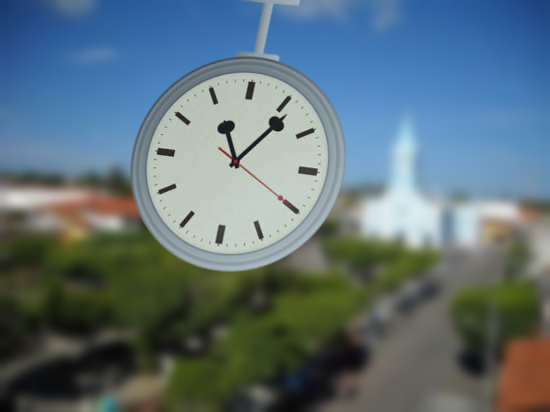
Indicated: **11:06:20**
